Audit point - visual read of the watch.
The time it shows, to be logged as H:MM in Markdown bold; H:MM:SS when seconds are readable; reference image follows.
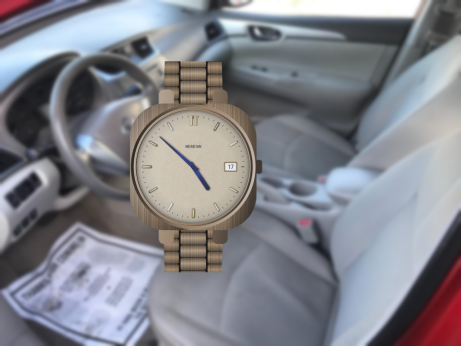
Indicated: **4:52**
